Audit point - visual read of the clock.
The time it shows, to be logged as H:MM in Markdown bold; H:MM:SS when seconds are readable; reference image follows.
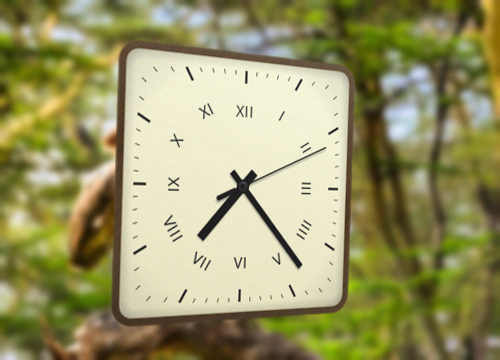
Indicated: **7:23:11**
